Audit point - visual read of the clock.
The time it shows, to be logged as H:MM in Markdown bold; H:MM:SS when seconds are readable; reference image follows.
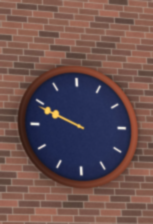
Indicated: **9:49**
